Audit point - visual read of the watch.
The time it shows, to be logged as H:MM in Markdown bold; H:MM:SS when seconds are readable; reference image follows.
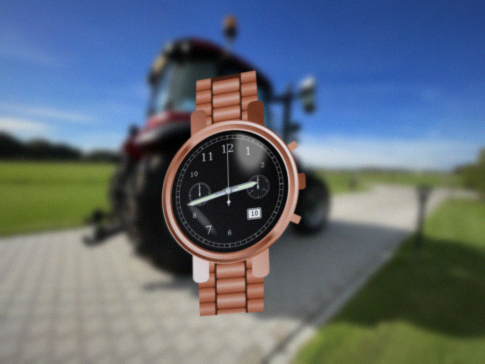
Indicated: **2:43**
